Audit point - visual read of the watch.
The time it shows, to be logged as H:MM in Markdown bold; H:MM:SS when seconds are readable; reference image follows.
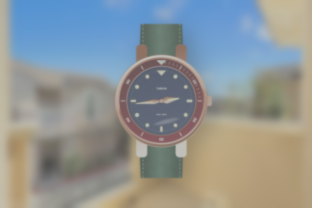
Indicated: **2:44**
